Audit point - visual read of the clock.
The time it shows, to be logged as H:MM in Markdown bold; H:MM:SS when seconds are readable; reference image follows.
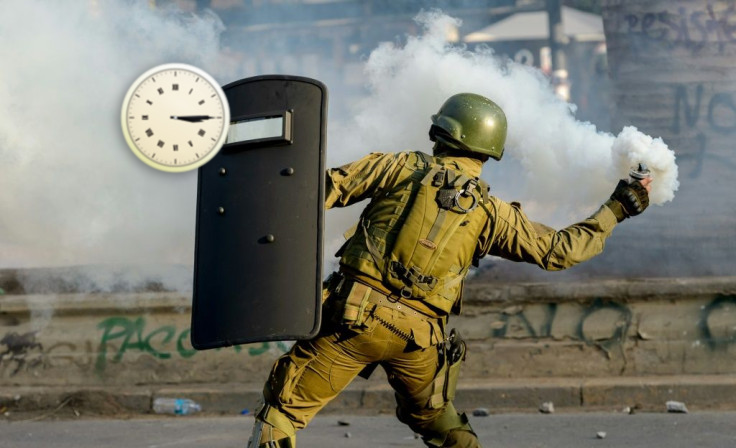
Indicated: **3:15**
